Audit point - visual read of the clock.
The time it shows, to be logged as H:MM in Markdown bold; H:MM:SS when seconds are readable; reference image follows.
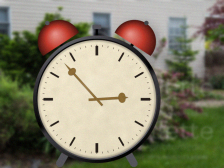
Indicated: **2:53**
